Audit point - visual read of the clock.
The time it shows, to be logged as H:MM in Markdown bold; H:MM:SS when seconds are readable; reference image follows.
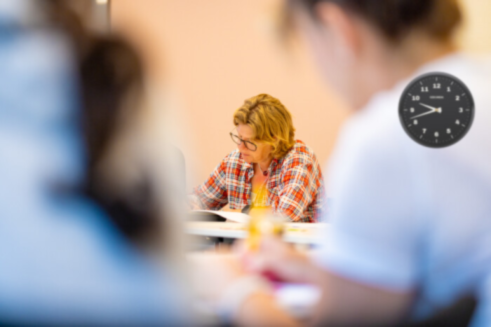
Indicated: **9:42**
